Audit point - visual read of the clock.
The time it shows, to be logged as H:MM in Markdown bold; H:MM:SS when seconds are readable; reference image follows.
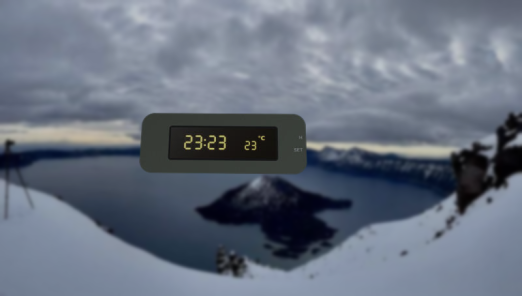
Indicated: **23:23**
